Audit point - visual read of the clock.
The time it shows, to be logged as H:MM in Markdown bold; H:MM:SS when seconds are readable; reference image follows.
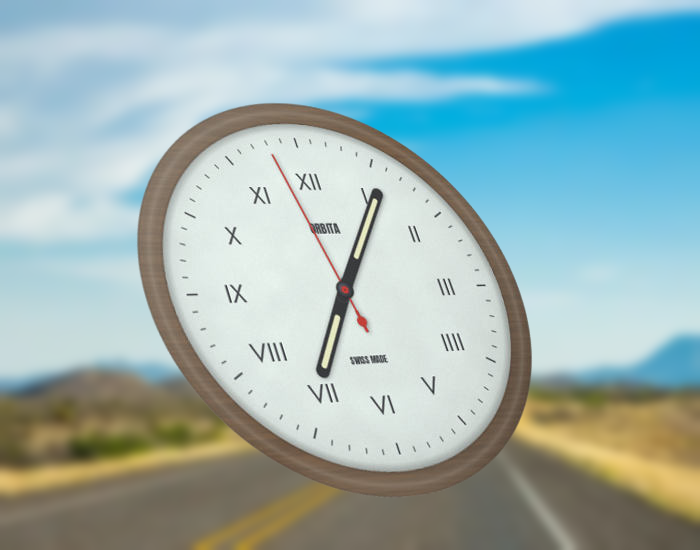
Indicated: **7:05:58**
